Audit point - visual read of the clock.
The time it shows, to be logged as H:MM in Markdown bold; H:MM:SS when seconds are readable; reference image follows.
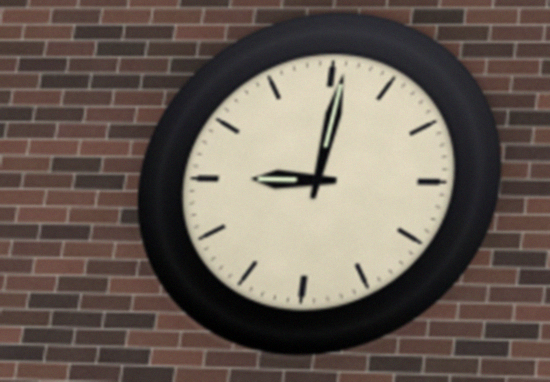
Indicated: **9:01**
